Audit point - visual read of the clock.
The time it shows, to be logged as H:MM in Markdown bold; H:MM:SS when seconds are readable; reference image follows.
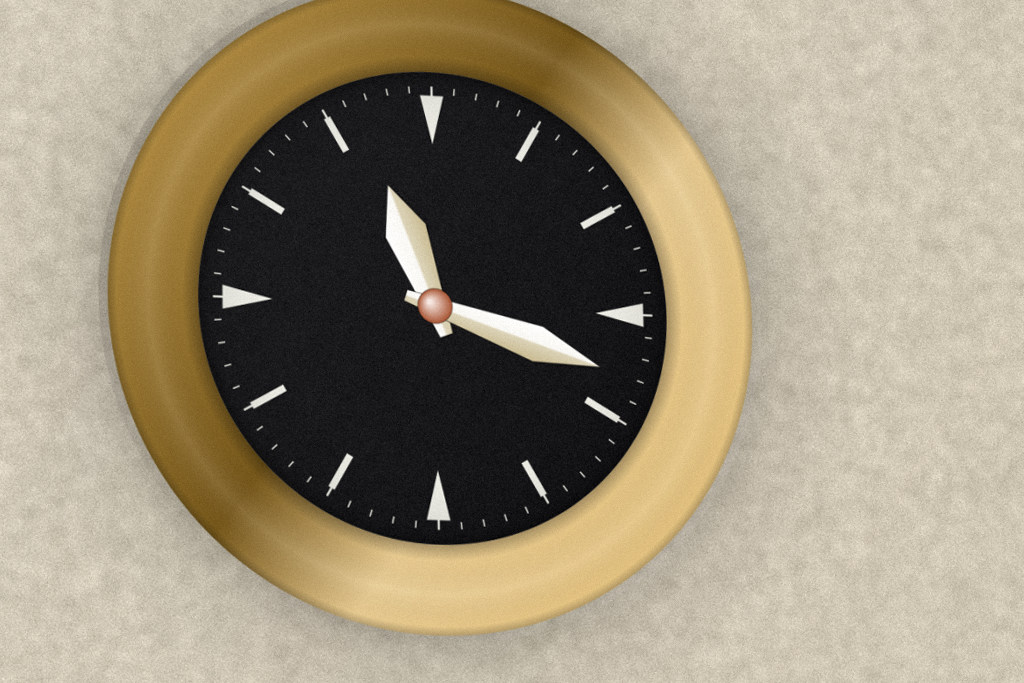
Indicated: **11:18**
